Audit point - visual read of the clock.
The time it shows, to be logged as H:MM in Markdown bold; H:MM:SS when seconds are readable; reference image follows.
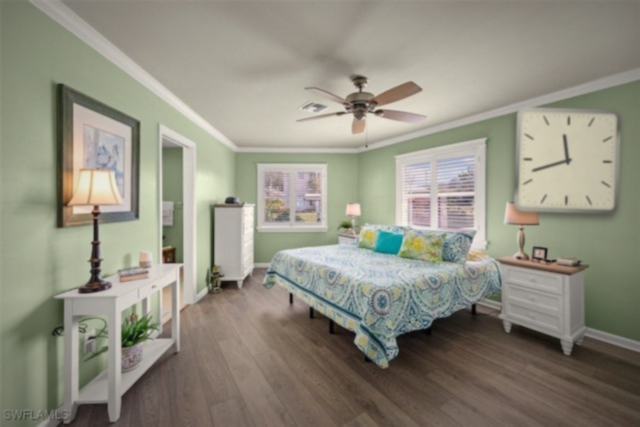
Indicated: **11:42**
